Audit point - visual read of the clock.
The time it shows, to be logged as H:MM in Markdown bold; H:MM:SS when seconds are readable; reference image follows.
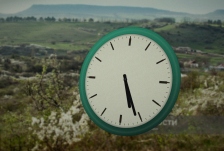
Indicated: **5:26**
